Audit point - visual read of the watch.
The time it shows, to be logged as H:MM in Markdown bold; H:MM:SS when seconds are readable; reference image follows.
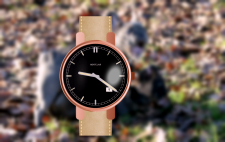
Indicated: **9:21**
